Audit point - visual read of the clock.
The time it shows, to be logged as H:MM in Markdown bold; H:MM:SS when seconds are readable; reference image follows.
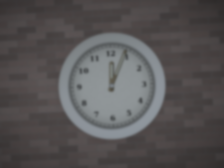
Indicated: **12:04**
